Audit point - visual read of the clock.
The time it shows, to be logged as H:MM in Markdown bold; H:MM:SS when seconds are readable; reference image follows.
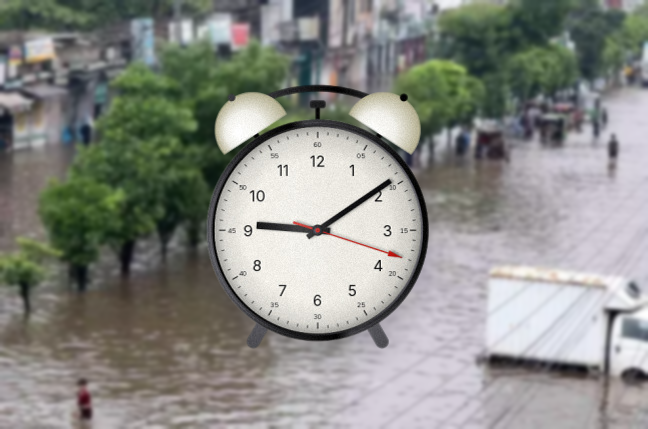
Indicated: **9:09:18**
